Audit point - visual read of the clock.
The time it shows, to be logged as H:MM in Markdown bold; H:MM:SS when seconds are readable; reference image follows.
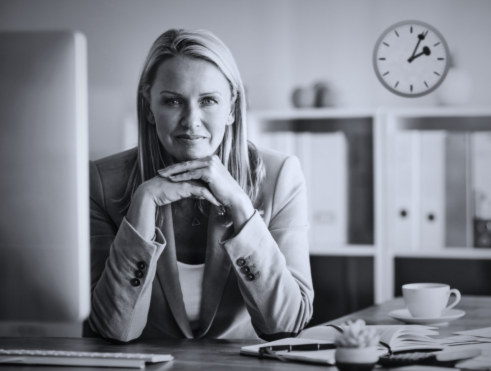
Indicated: **2:04**
